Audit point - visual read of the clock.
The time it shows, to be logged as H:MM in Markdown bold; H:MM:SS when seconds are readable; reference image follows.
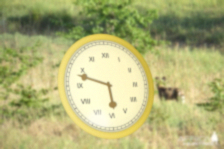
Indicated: **5:48**
